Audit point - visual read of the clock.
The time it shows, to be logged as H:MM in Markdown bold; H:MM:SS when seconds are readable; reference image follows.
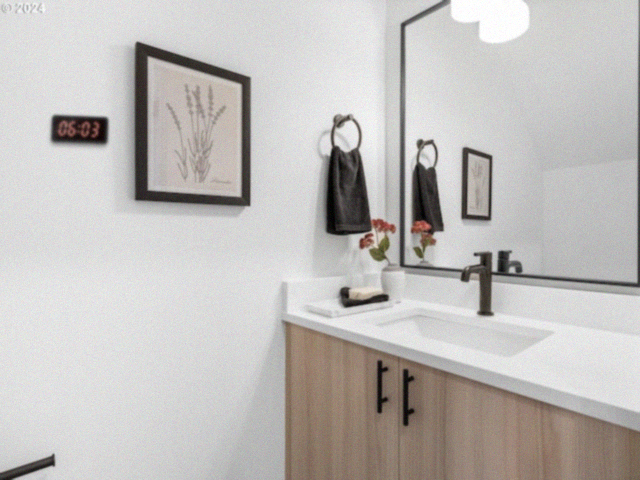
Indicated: **6:03**
